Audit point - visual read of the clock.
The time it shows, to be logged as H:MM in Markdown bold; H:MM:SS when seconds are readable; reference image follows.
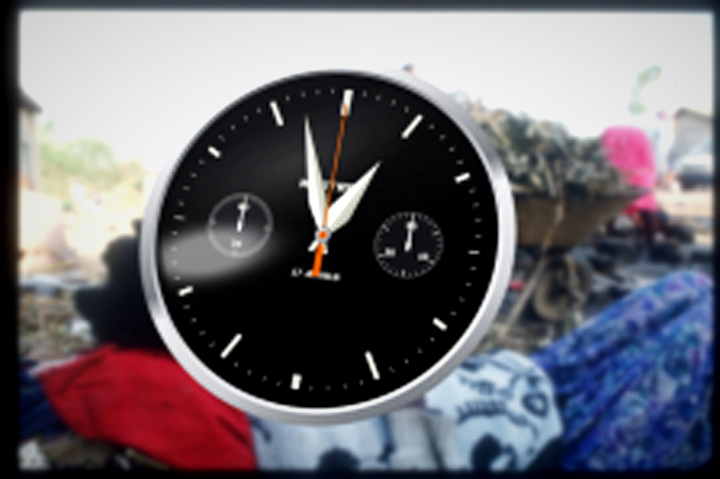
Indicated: **12:57**
